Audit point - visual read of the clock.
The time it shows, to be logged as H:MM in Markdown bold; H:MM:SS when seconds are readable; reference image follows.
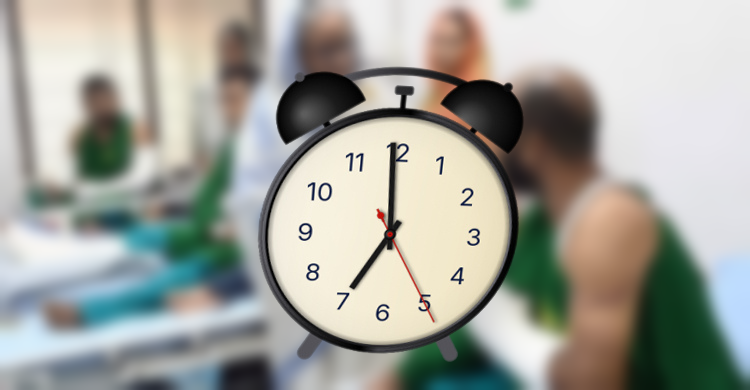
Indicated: **6:59:25**
